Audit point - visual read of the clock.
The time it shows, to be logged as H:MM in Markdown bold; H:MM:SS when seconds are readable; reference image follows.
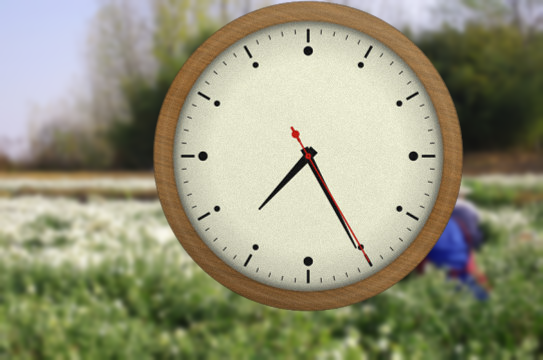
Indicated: **7:25:25**
